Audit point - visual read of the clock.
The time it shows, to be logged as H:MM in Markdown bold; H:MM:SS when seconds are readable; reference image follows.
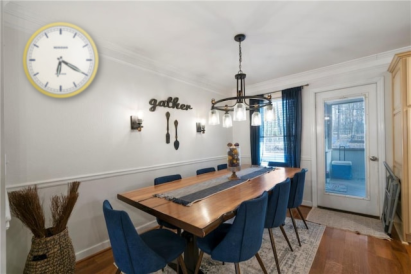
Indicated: **6:20**
